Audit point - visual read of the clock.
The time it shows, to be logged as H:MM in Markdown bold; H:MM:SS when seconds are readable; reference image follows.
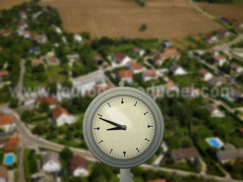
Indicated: **8:49**
